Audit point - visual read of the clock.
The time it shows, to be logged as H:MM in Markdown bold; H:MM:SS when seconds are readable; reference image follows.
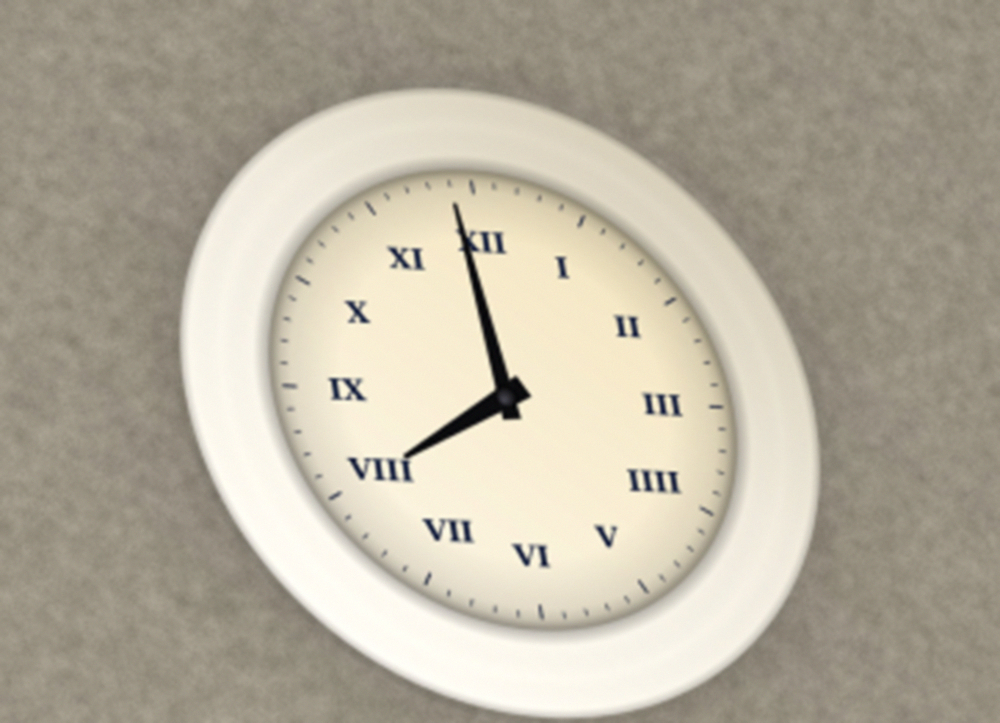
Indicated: **7:59**
